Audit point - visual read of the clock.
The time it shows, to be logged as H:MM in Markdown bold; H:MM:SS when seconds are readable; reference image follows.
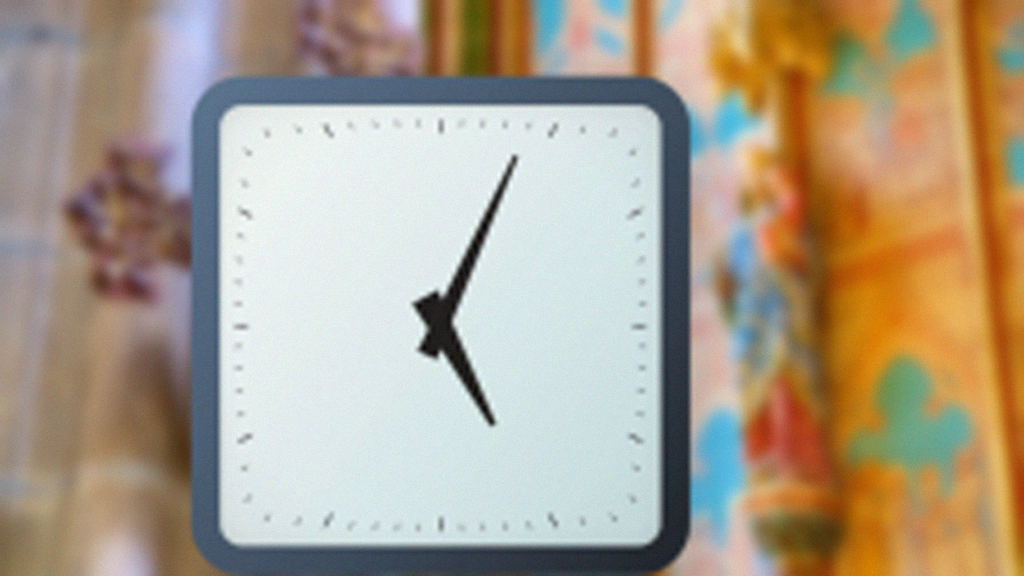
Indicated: **5:04**
